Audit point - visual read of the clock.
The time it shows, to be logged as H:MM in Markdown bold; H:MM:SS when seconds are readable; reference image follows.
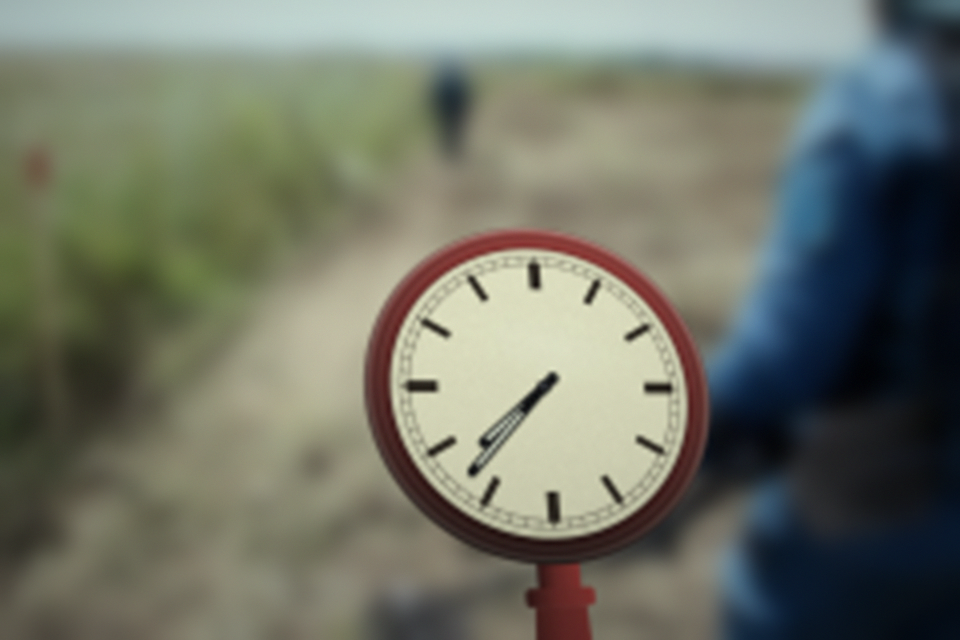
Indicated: **7:37**
